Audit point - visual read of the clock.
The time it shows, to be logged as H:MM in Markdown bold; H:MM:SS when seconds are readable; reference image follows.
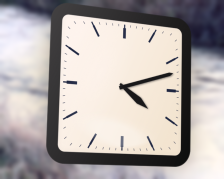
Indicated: **4:12**
